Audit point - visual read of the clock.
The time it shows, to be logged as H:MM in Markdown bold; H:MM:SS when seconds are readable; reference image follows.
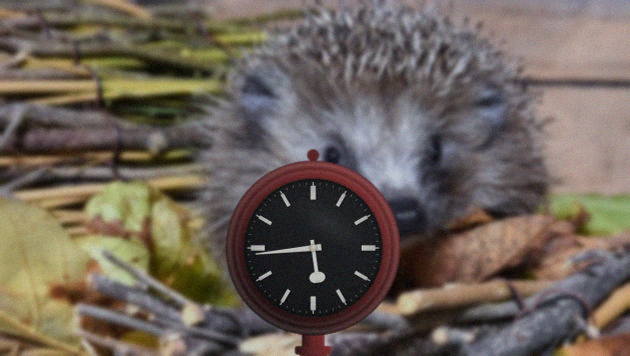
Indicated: **5:44**
